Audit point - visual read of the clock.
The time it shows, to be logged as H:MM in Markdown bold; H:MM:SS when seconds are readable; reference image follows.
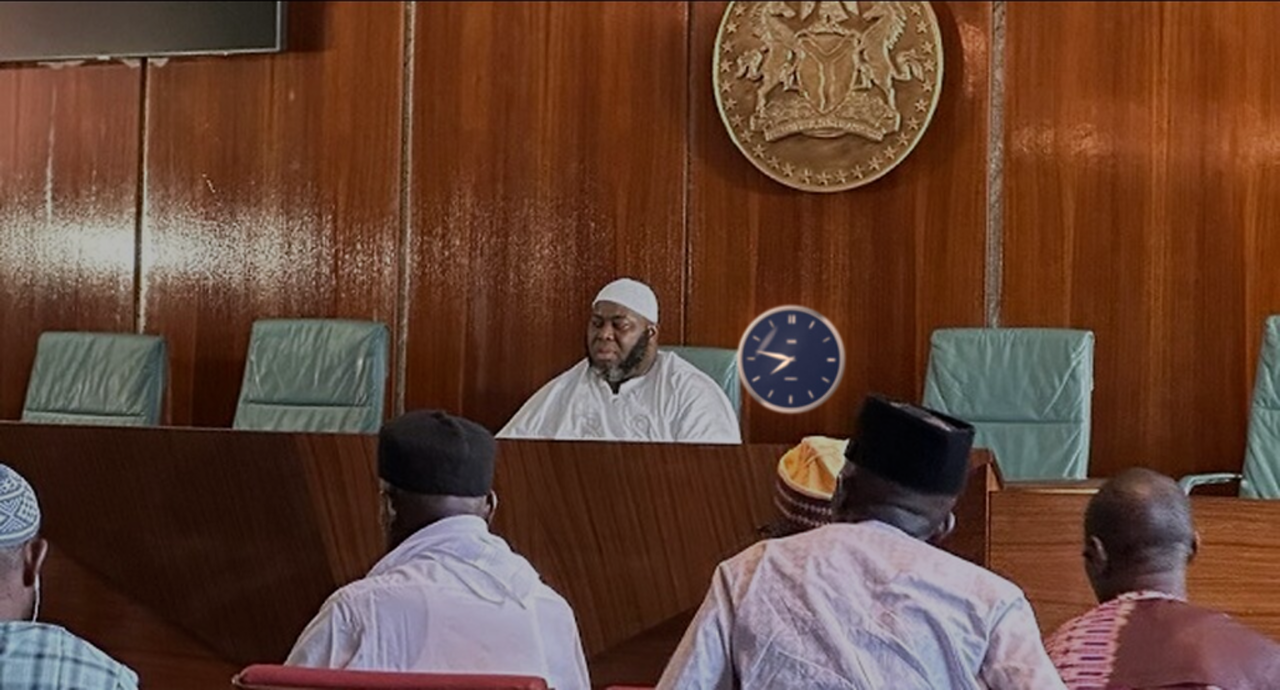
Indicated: **7:47**
